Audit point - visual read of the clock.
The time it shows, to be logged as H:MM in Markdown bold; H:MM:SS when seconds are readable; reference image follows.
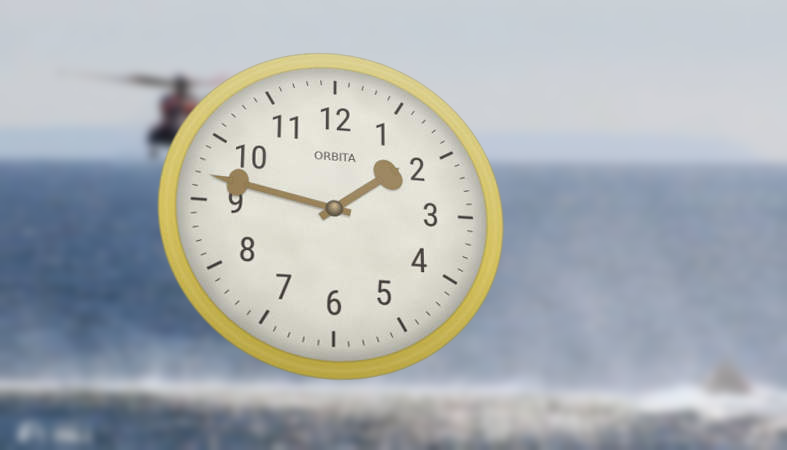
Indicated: **1:47**
